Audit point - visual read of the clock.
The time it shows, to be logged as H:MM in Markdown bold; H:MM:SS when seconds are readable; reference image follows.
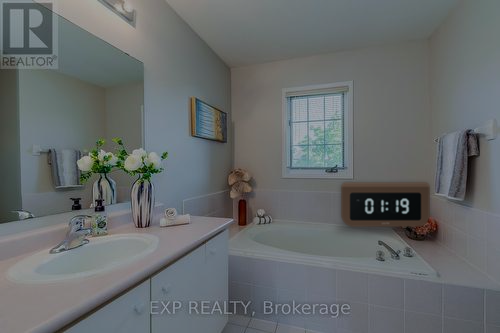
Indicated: **1:19**
